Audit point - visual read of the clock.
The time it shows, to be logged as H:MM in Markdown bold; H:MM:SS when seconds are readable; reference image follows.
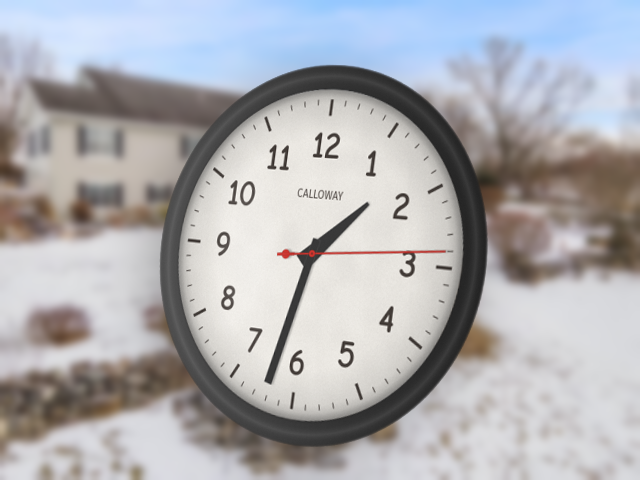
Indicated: **1:32:14**
